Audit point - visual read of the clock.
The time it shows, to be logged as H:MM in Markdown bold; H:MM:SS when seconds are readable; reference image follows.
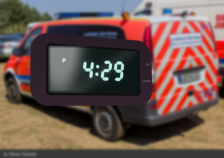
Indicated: **4:29**
